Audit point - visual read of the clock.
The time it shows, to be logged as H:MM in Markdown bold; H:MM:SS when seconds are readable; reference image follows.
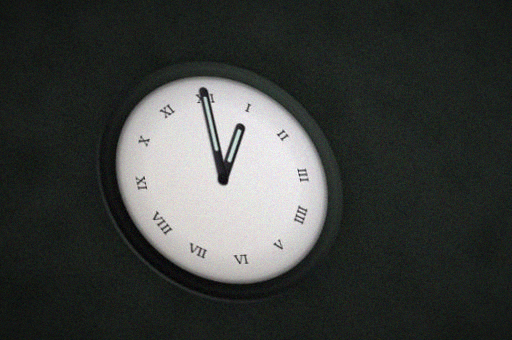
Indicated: **1:00**
